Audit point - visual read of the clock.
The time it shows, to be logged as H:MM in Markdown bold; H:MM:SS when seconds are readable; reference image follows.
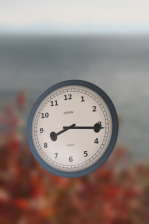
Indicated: **8:16**
